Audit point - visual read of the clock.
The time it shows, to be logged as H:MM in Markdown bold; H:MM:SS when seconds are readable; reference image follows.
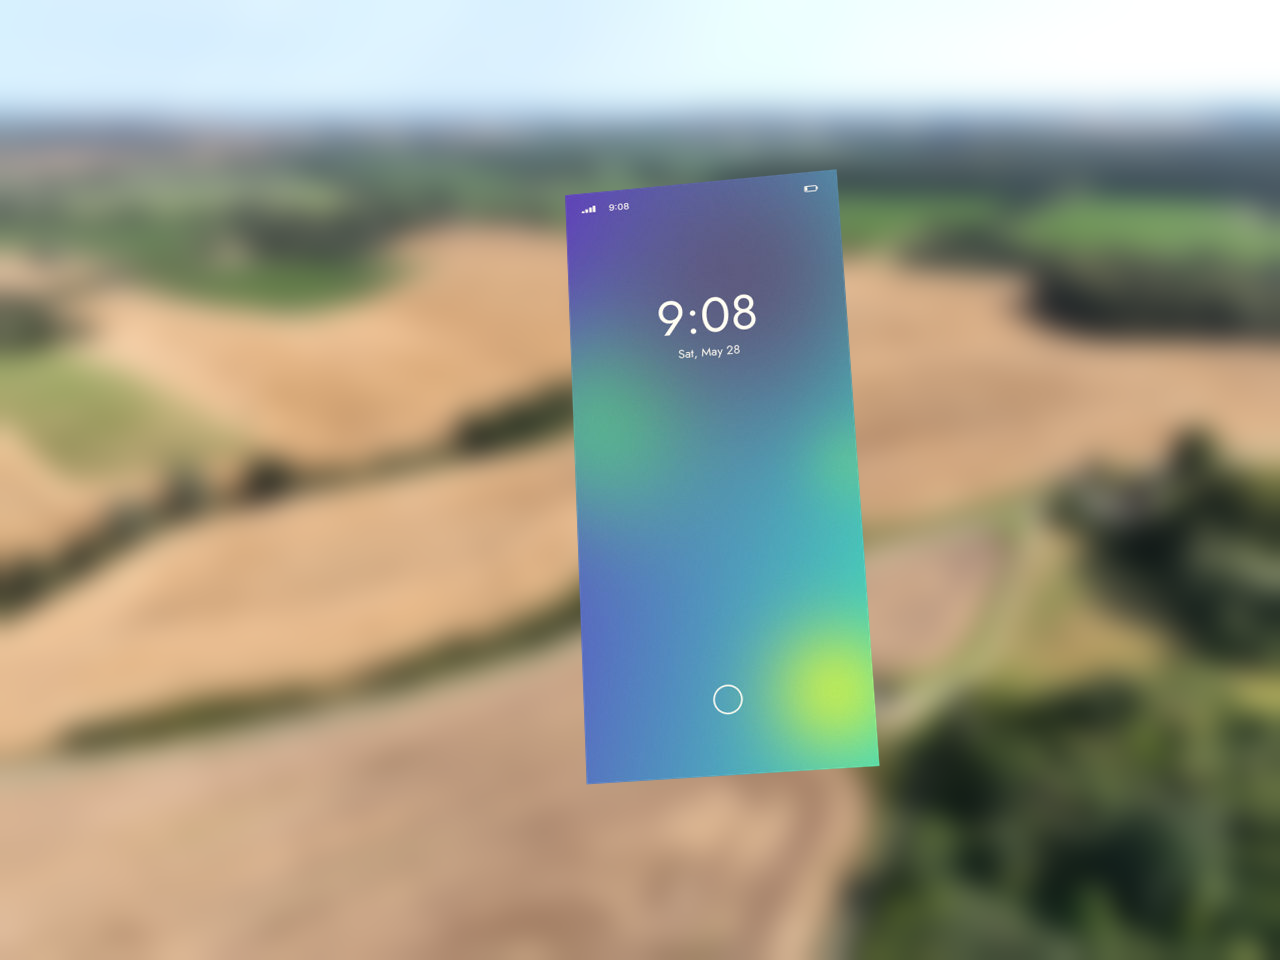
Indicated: **9:08**
